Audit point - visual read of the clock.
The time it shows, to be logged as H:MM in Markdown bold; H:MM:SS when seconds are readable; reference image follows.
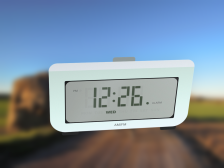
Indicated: **12:26**
